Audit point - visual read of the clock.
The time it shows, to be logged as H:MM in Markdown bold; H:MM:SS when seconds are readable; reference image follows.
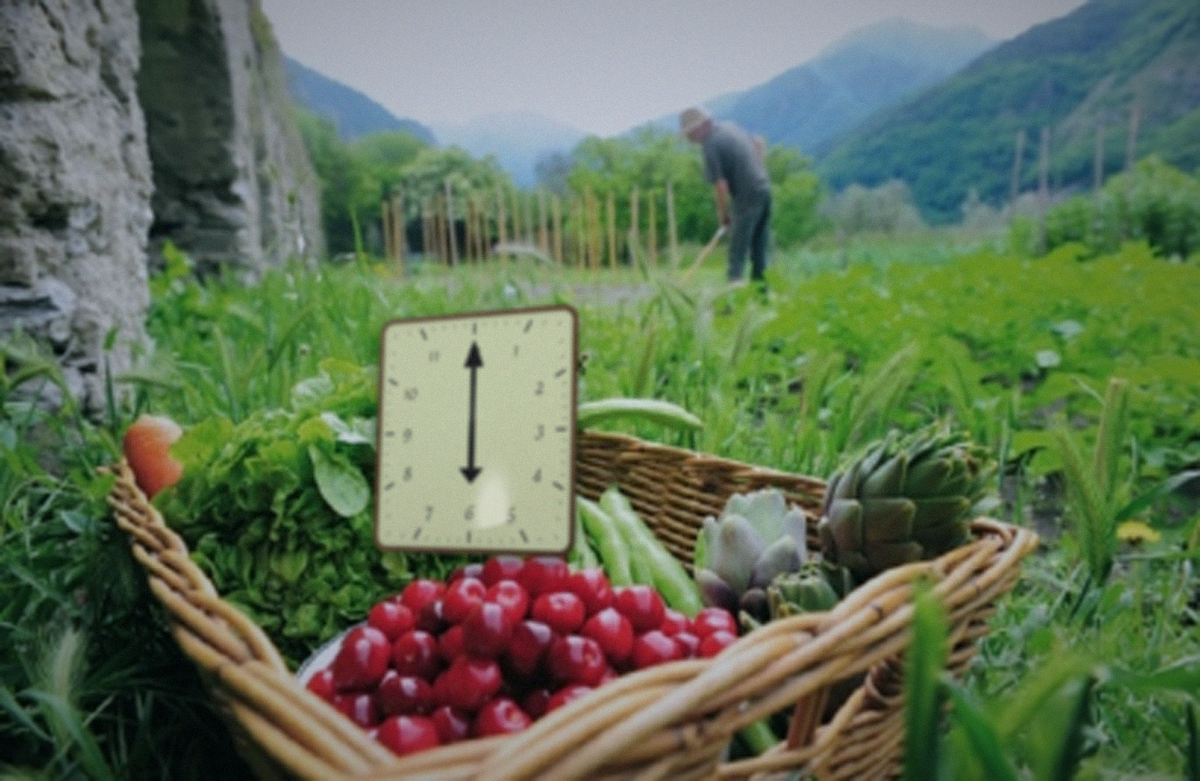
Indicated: **6:00**
